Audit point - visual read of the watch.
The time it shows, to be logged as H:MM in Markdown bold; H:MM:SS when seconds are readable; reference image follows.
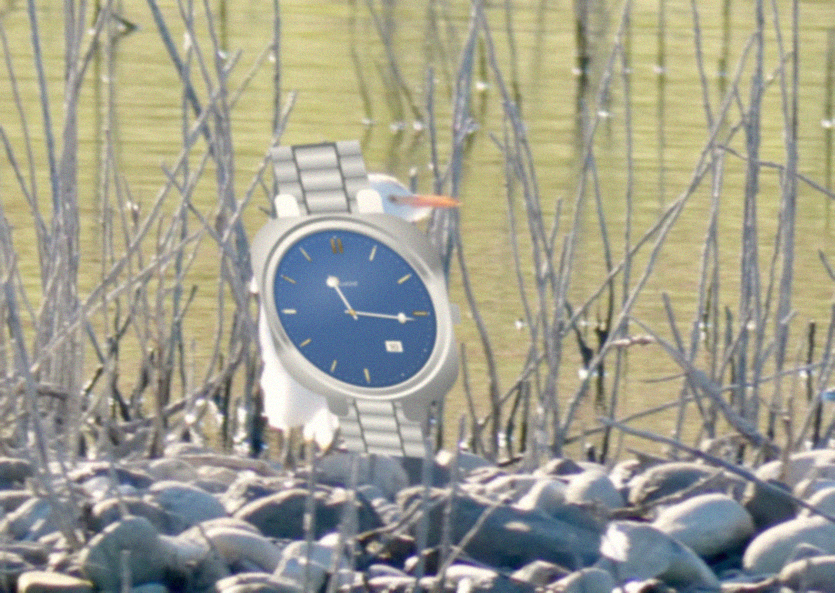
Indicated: **11:16**
